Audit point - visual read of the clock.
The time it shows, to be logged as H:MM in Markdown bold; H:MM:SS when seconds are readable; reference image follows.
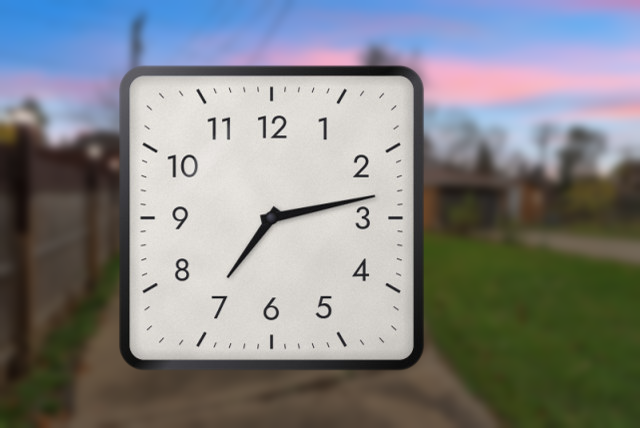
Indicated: **7:13**
